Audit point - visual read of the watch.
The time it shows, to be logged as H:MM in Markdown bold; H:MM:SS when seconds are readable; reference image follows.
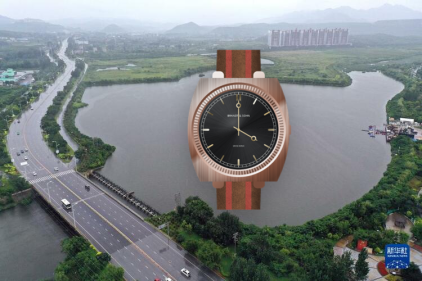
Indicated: **4:00**
